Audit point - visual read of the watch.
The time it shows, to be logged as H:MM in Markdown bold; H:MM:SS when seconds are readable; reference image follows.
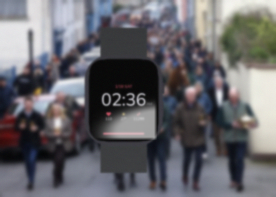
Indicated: **2:36**
